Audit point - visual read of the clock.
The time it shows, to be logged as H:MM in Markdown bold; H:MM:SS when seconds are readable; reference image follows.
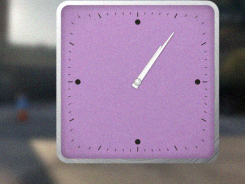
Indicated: **1:06**
